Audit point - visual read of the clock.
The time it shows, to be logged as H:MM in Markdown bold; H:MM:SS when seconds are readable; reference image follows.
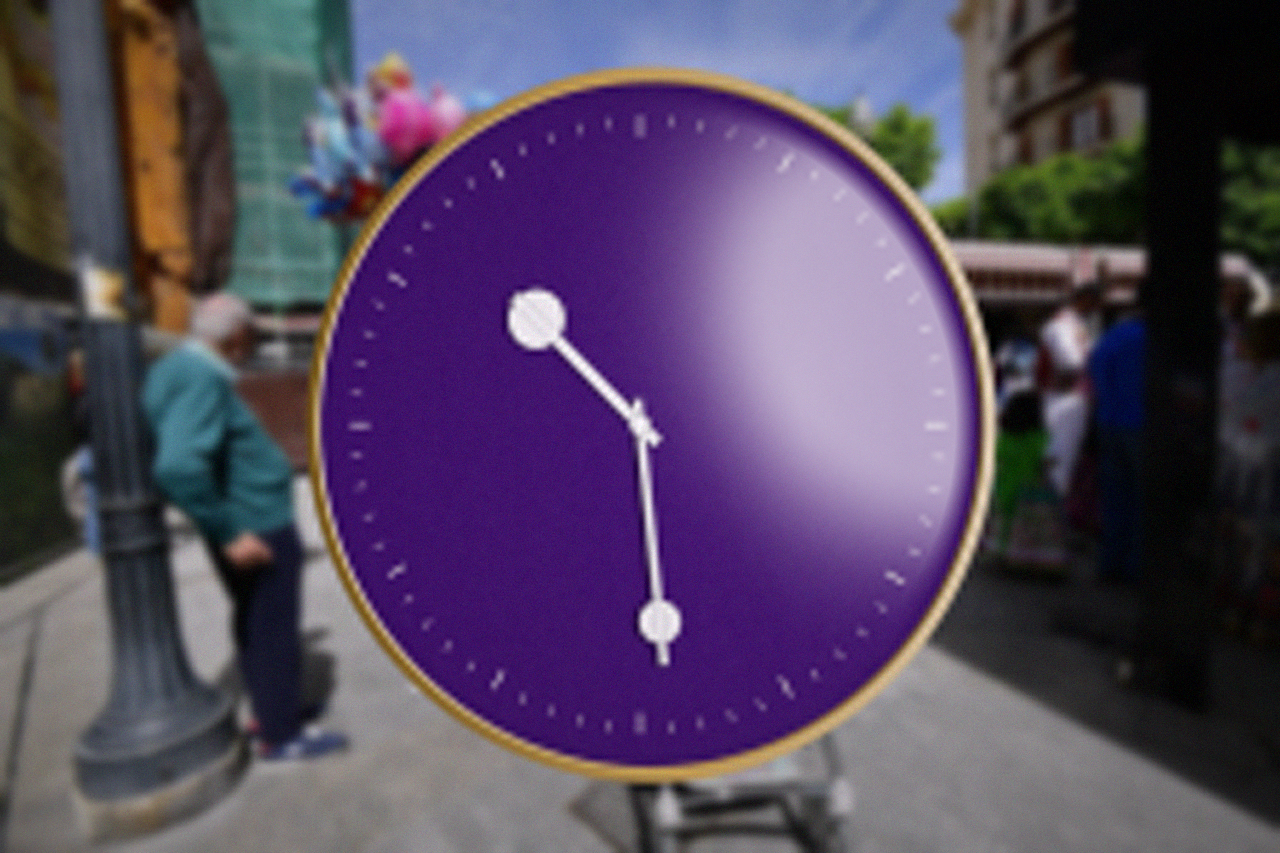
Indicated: **10:29**
